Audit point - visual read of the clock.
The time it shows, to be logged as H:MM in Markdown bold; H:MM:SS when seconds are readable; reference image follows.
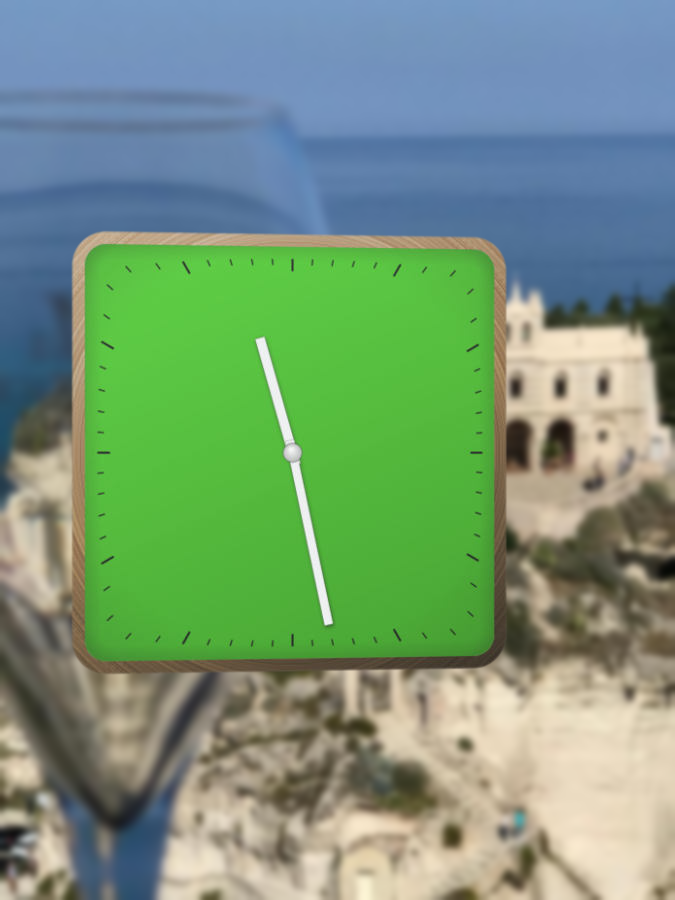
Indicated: **11:28**
